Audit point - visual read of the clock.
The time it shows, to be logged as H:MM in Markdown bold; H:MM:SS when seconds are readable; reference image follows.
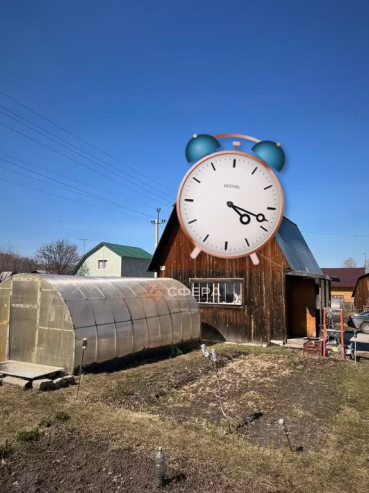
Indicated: **4:18**
